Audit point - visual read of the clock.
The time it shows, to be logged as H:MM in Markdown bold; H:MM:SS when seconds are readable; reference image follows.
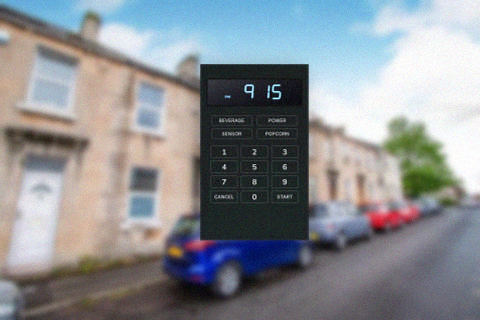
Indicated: **9:15**
